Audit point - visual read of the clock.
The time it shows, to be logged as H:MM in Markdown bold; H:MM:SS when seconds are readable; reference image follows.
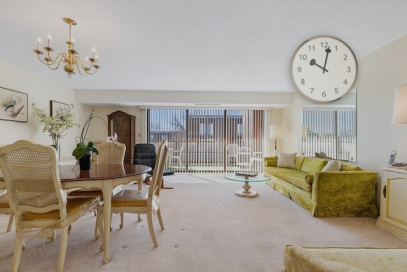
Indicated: **10:02**
